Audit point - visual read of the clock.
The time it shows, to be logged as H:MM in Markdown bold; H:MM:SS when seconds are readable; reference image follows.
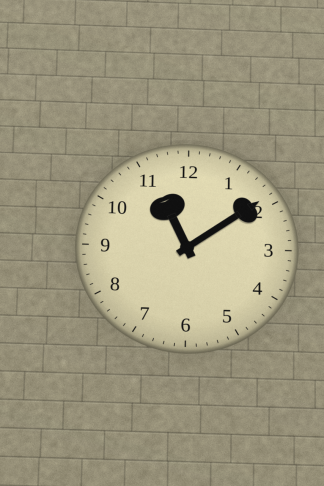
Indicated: **11:09**
